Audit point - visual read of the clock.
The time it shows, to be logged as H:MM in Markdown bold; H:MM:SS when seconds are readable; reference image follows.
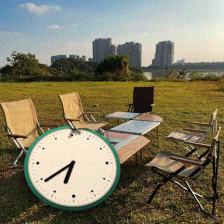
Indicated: **6:39**
